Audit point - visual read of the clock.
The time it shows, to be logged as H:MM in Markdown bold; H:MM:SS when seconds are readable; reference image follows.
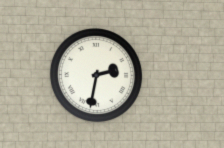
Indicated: **2:32**
